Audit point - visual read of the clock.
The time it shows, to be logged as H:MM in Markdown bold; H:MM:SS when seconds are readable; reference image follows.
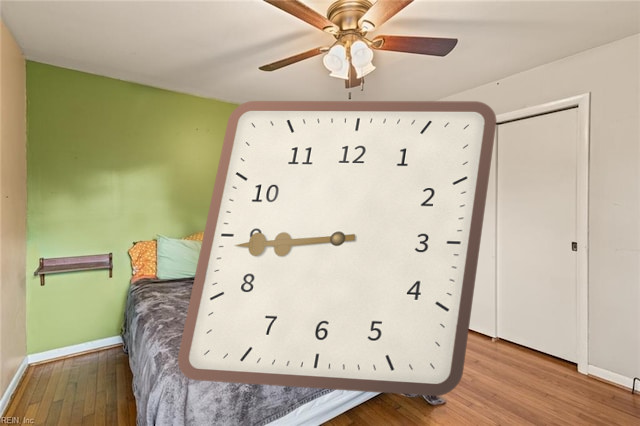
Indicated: **8:44**
